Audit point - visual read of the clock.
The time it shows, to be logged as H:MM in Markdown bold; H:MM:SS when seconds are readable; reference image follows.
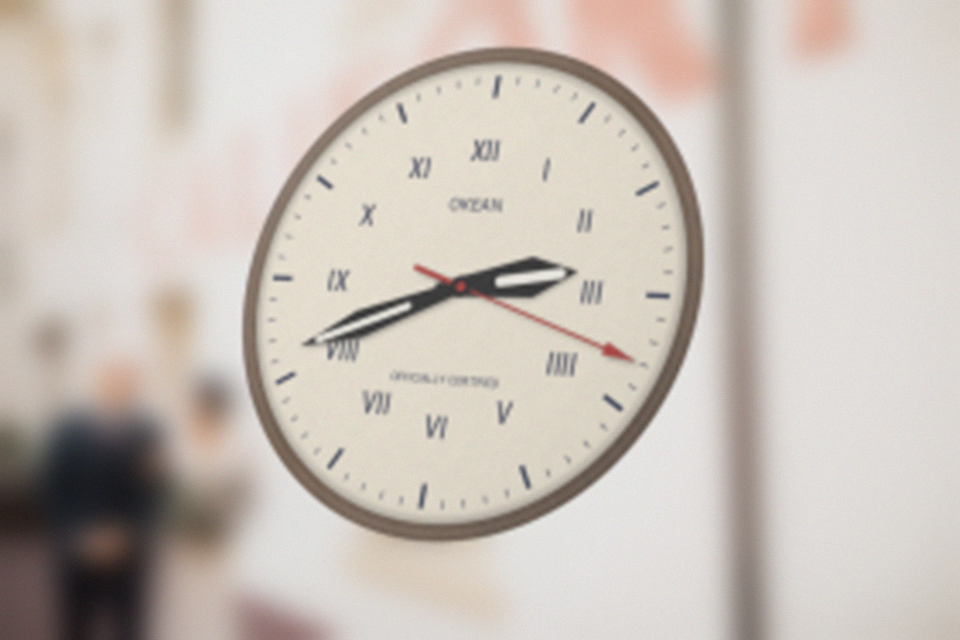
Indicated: **2:41:18**
